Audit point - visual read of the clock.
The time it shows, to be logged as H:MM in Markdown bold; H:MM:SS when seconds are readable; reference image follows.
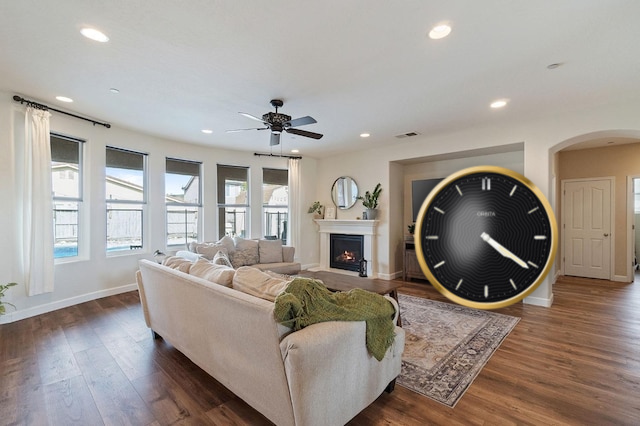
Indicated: **4:21**
